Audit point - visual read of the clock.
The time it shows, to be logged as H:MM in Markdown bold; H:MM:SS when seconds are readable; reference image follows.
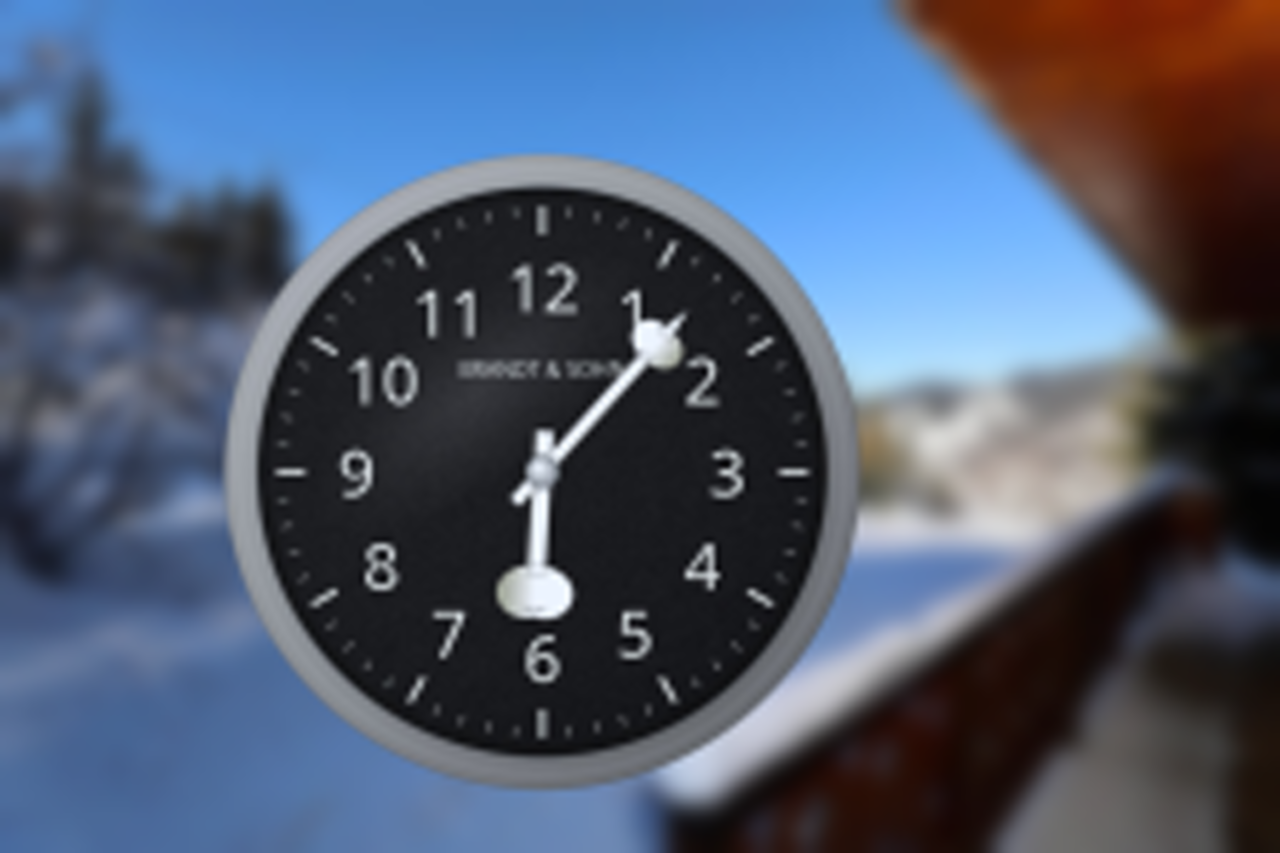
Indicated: **6:07**
